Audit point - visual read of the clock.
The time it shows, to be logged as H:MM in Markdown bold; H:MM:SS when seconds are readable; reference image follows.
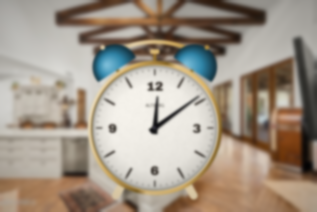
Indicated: **12:09**
